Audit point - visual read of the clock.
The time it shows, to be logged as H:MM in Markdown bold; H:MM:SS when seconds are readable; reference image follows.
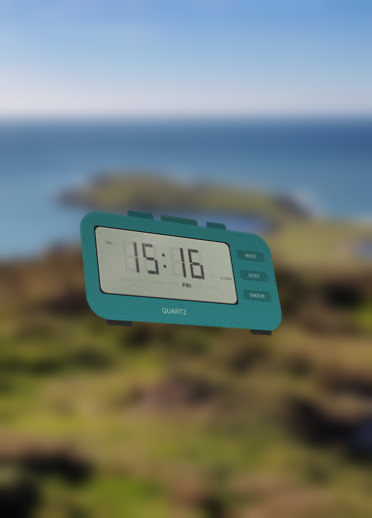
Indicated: **15:16**
